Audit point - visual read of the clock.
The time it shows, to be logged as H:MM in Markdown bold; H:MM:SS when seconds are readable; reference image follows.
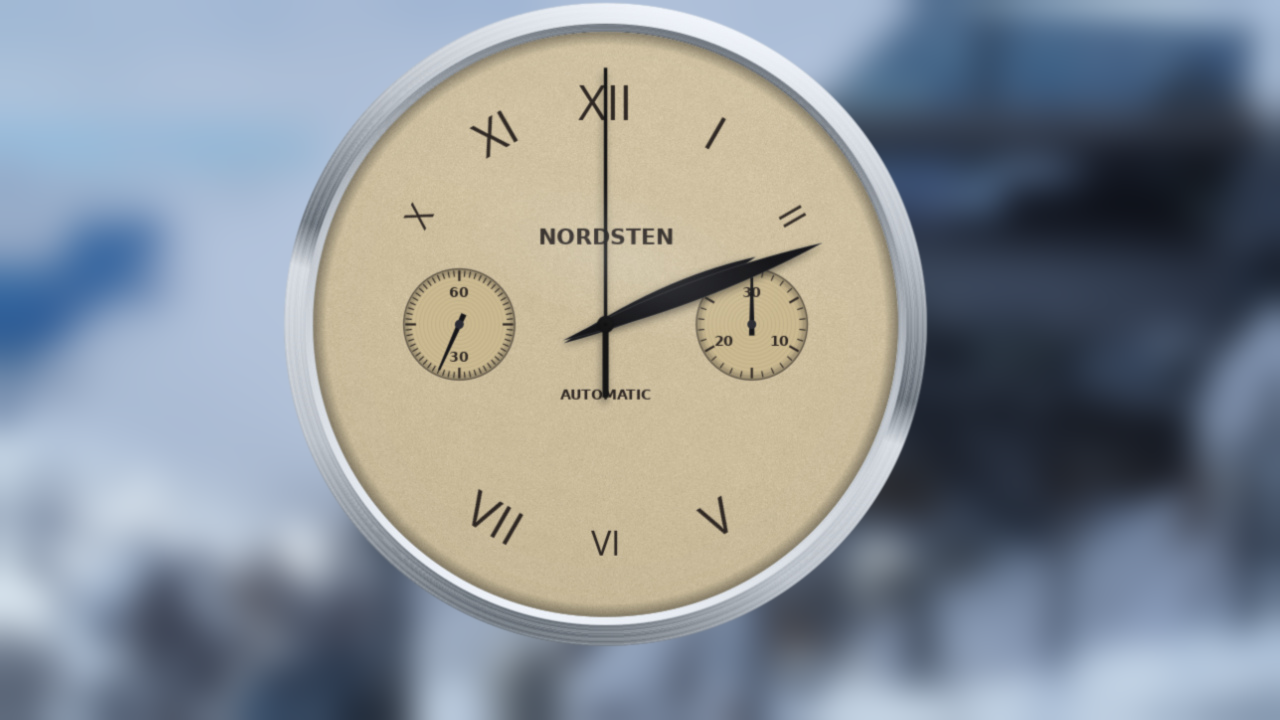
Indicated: **2:11:34**
